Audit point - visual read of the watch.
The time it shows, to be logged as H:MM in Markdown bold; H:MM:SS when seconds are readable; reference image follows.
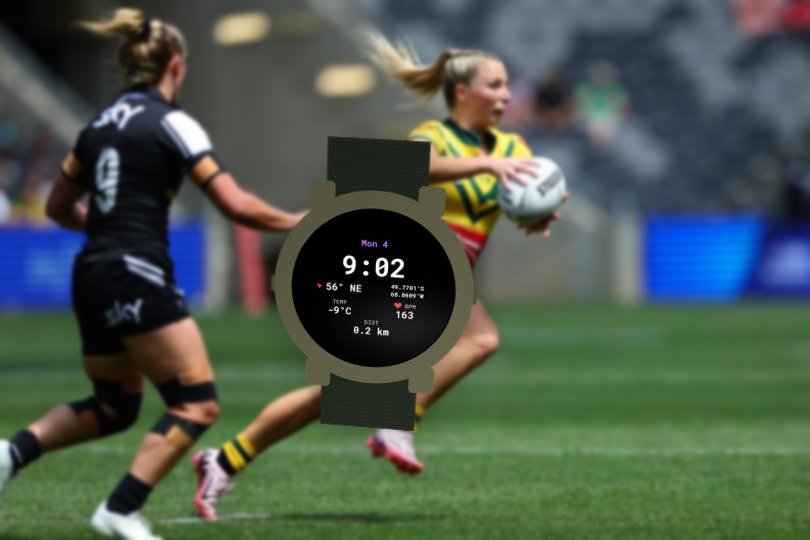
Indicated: **9:02**
